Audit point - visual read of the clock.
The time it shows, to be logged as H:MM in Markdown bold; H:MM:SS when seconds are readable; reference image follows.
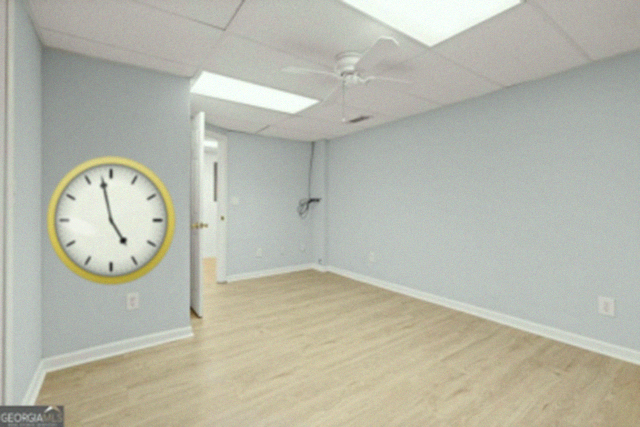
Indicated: **4:58**
